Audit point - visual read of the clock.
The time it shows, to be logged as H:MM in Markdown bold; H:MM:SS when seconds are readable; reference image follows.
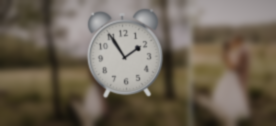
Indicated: **1:55**
